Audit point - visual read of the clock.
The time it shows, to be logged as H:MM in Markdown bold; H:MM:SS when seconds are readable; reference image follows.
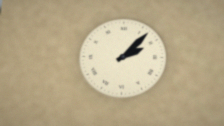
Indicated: **2:07**
